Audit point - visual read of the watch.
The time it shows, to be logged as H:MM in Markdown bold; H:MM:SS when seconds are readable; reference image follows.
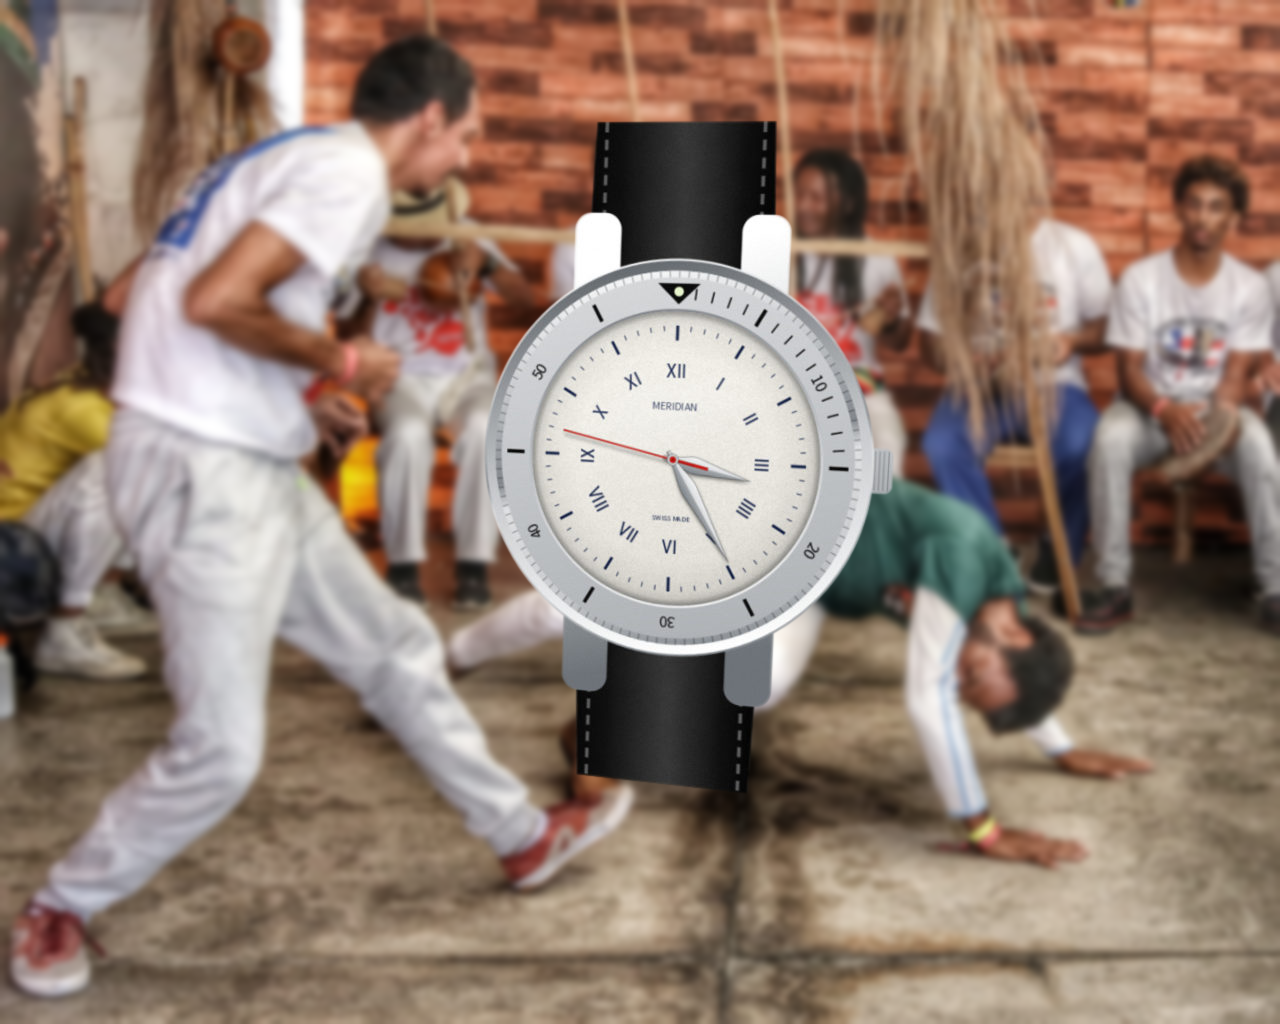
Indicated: **3:24:47**
